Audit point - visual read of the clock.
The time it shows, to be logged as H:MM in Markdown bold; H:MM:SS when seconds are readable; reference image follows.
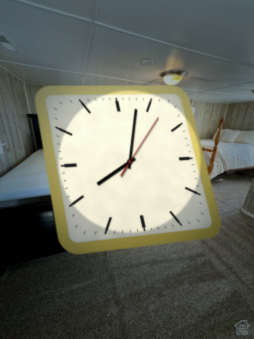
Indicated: **8:03:07**
